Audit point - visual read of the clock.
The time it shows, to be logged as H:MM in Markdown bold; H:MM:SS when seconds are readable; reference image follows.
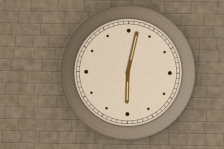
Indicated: **6:02**
